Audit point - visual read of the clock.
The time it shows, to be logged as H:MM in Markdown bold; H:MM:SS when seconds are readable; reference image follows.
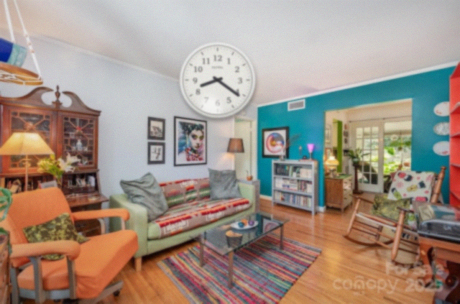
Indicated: **8:21**
